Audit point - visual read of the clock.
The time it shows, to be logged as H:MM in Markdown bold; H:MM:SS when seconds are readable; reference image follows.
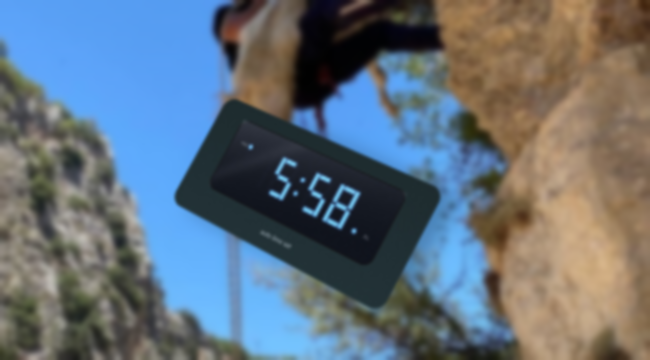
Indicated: **5:58**
